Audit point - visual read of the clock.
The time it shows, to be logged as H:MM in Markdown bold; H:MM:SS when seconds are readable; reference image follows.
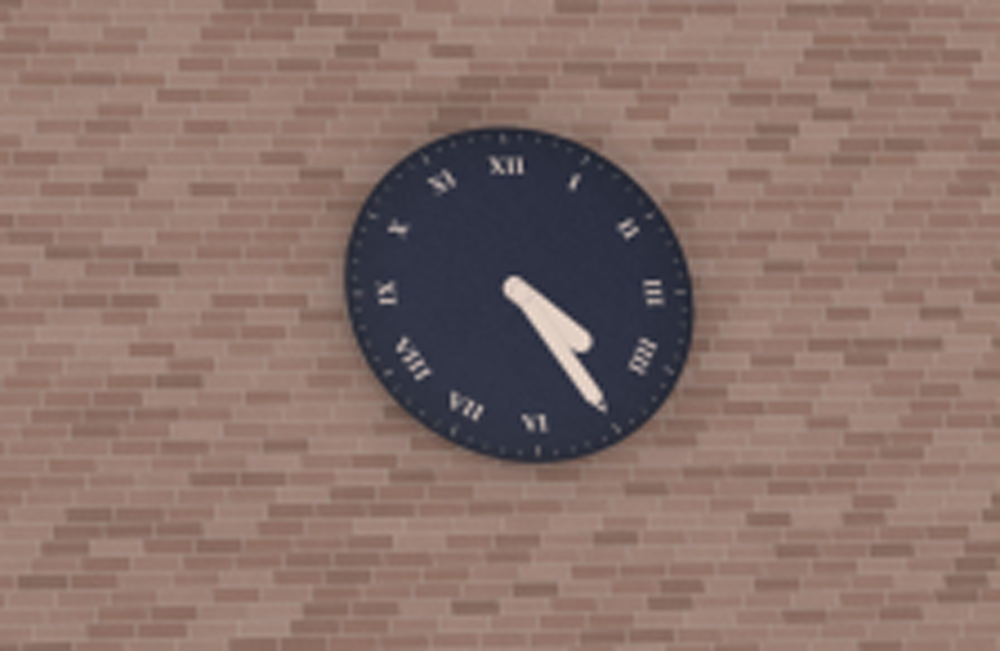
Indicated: **4:25**
